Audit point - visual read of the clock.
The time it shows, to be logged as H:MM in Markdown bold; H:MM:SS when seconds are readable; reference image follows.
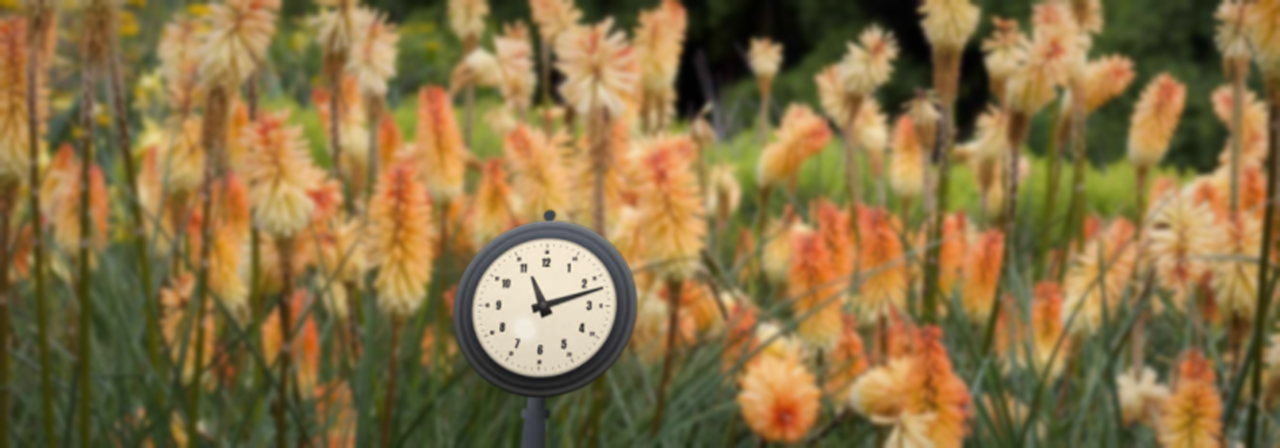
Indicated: **11:12**
